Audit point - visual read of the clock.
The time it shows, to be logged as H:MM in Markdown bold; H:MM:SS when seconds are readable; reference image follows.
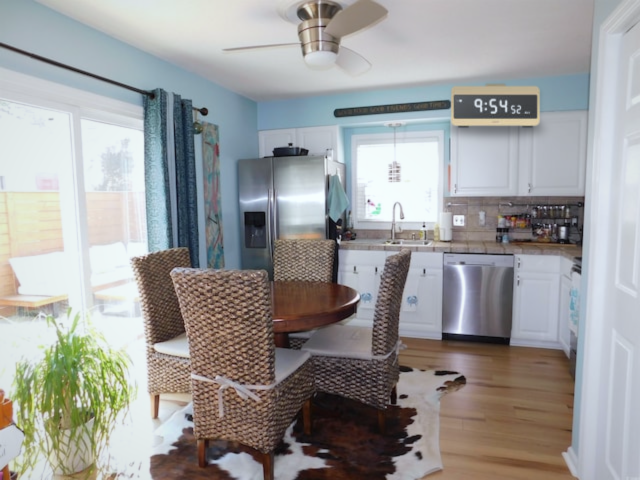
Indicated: **9:54**
